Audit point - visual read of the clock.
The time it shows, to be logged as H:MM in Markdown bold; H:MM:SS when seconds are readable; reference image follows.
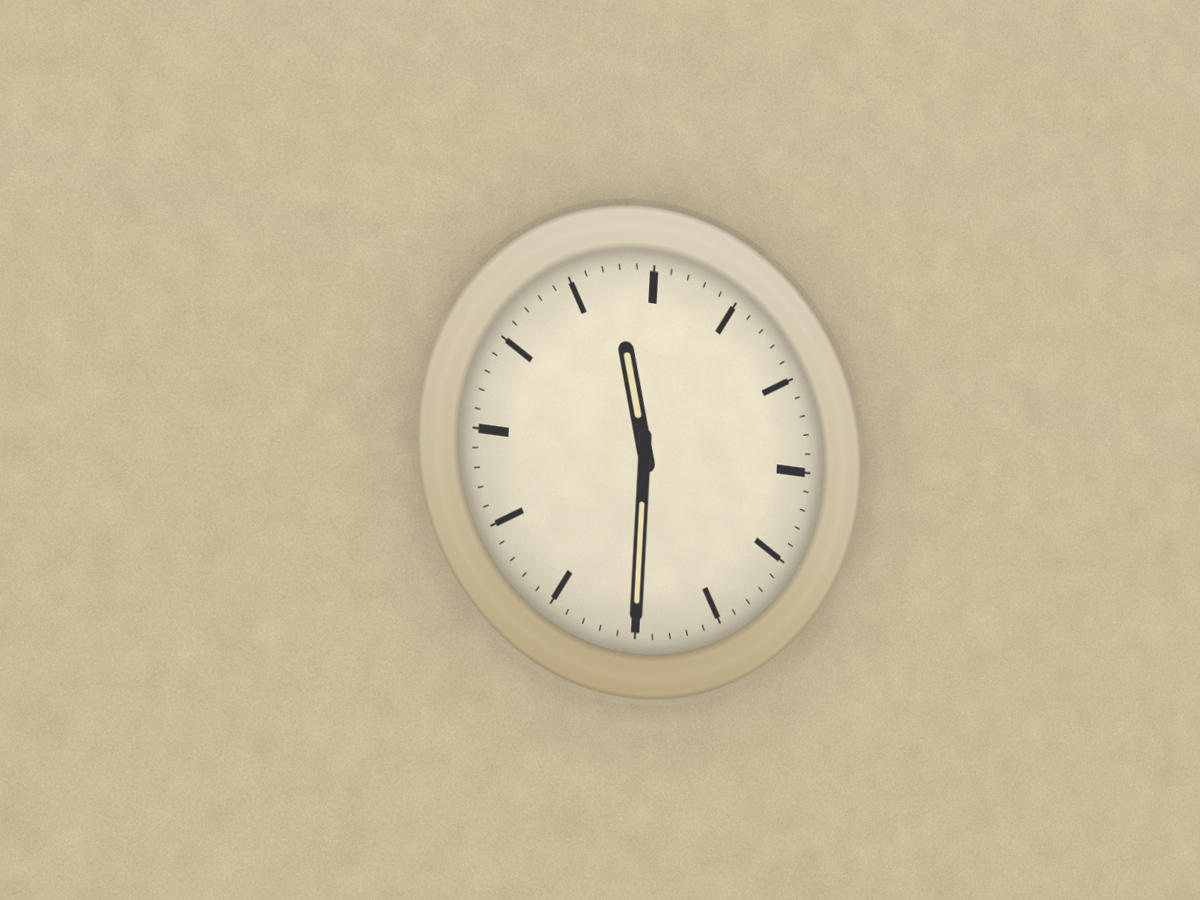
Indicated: **11:30**
